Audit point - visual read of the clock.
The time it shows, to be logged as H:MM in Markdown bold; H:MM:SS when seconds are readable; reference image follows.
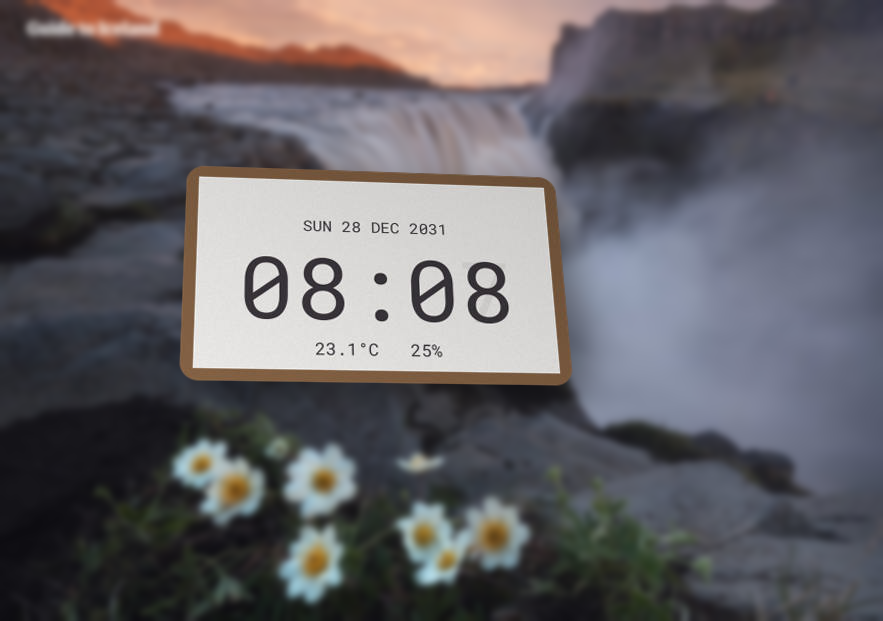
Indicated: **8:08**
